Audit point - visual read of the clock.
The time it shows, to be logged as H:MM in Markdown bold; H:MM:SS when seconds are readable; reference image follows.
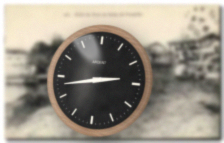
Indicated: **2:43**
